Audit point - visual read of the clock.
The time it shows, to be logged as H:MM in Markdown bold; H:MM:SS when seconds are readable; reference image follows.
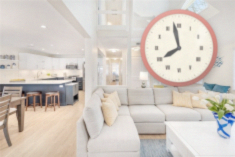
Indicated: **7:58**
